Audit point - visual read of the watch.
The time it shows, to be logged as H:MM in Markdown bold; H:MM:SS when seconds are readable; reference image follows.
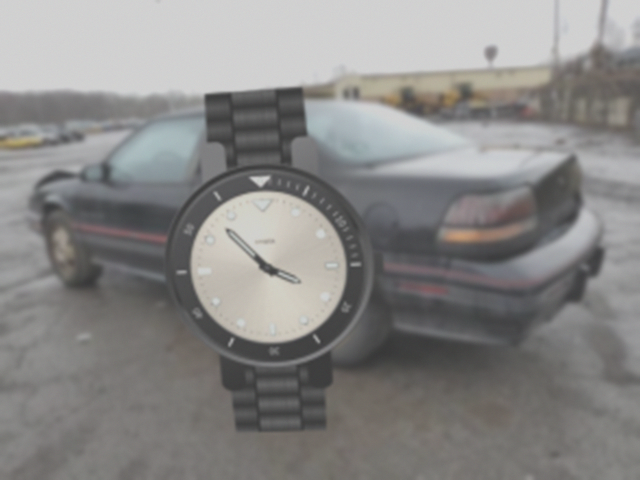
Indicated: **3:53**
